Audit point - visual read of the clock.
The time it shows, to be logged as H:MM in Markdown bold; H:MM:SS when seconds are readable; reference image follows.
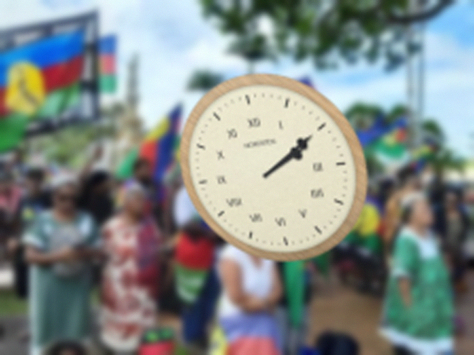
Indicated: **2:10**
